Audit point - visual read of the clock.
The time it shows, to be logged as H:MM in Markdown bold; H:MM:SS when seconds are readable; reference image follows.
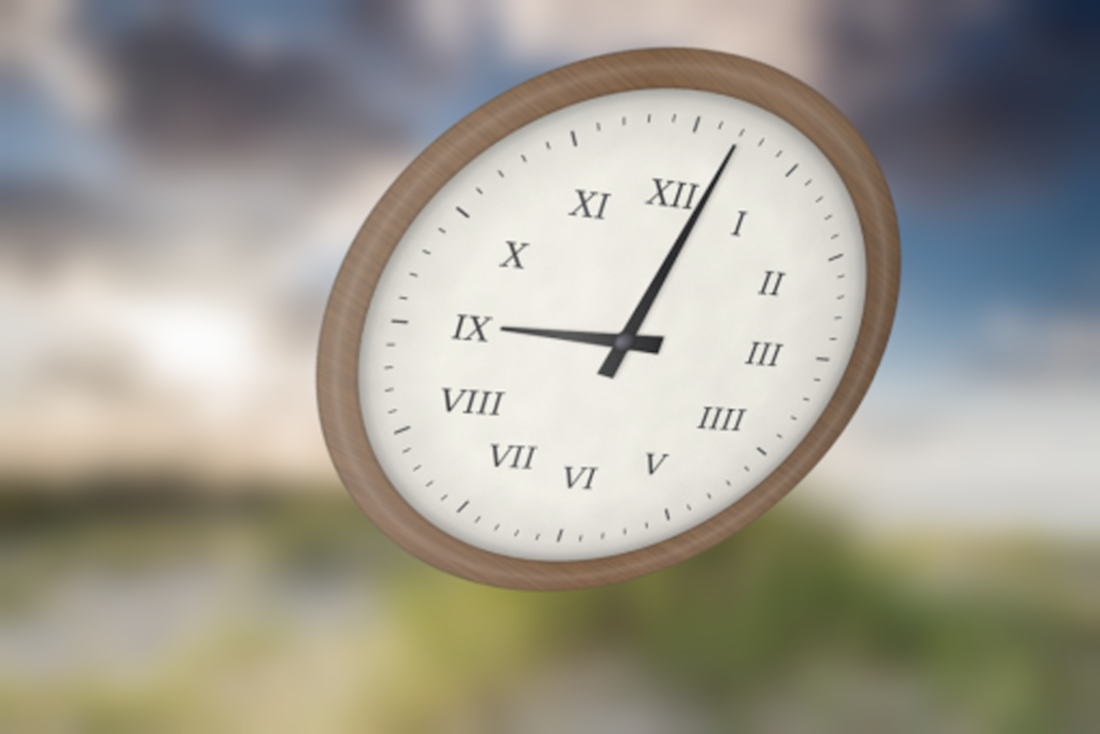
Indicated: **9:02**
